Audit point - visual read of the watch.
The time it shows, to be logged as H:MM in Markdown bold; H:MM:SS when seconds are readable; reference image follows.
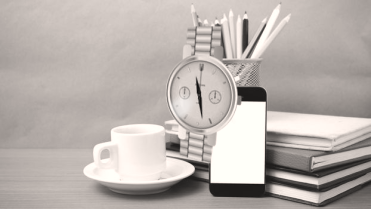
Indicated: **11:28**
